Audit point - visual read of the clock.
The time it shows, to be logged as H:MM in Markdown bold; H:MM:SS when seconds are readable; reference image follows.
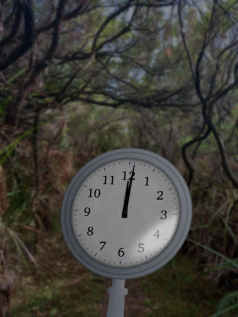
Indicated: **12:01**
